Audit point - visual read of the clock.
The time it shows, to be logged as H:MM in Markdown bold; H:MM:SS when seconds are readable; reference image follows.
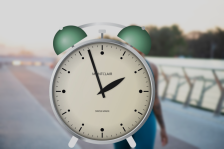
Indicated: **1:57**
